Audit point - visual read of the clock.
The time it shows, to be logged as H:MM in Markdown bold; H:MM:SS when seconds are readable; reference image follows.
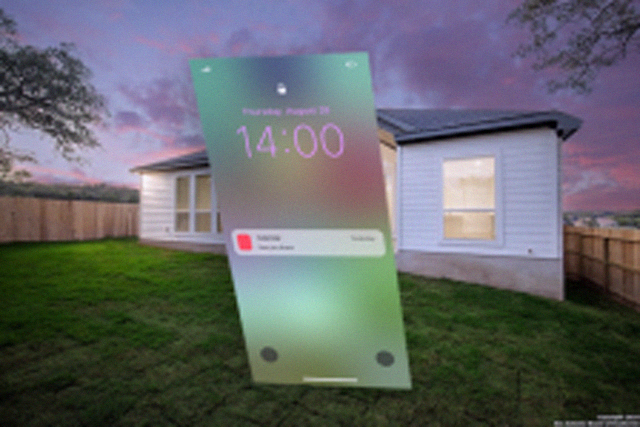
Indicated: **14:00**
